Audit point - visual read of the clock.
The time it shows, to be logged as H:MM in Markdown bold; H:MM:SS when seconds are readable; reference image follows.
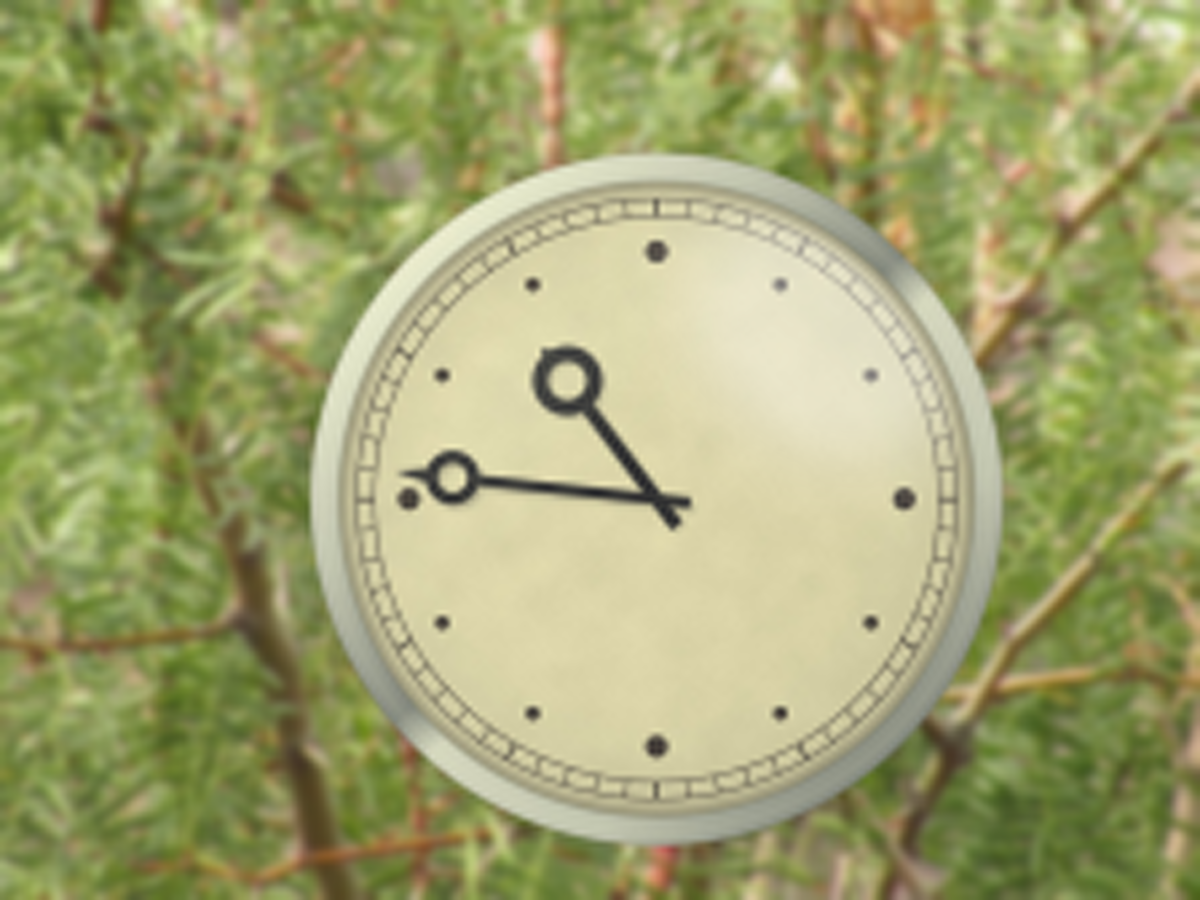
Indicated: **10:46**
